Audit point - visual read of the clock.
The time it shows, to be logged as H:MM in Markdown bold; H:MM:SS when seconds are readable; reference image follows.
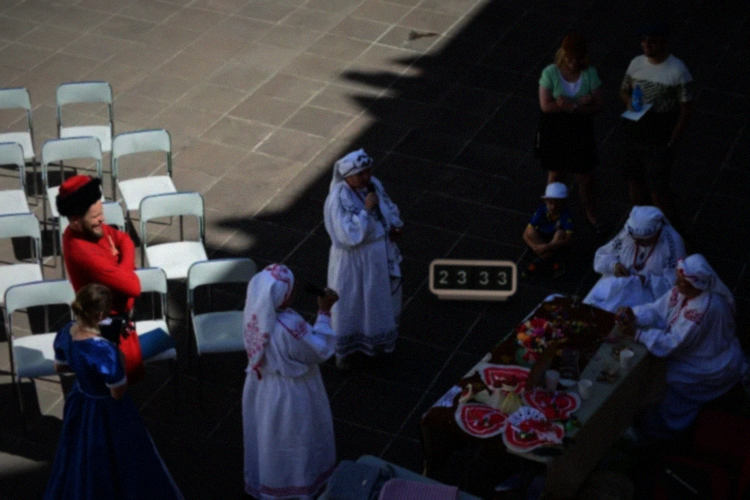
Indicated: **23:33**
